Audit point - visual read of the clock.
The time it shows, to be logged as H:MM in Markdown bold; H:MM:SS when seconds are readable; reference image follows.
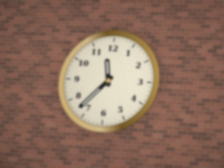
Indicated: **11:37**
